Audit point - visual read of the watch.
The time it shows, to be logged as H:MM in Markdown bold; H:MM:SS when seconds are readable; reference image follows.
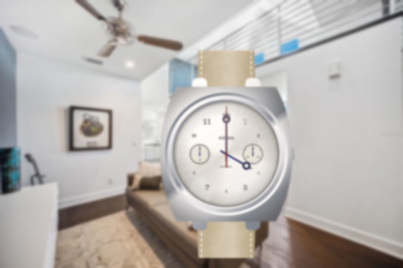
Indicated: **4:00**
